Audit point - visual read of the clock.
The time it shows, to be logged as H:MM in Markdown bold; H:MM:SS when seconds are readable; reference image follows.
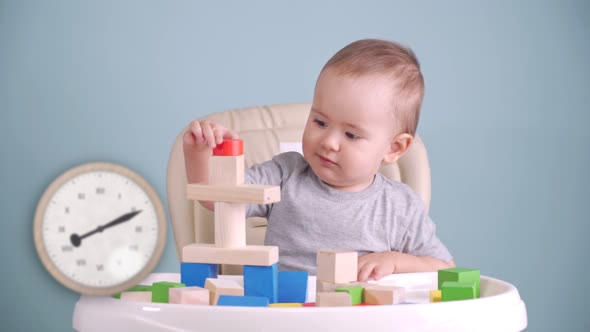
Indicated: **8:11**
